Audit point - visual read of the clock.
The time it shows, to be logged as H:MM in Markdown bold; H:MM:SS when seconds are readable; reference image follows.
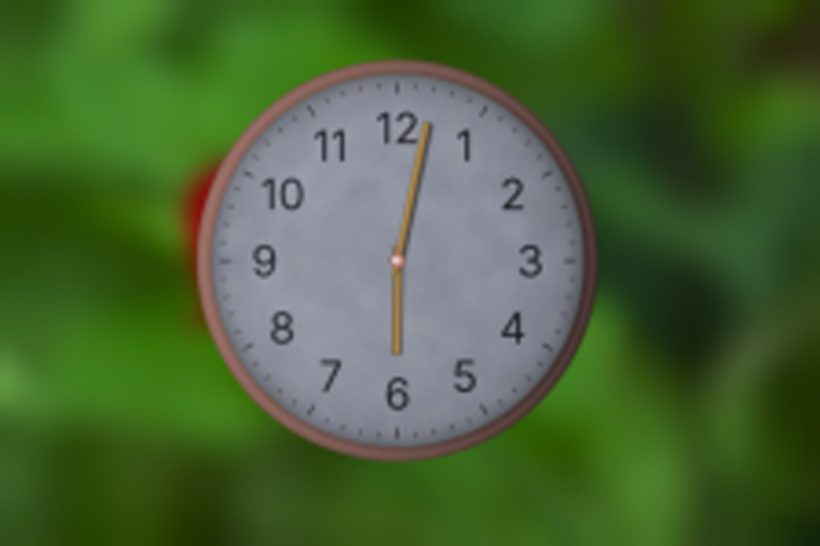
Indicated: **6:02**
